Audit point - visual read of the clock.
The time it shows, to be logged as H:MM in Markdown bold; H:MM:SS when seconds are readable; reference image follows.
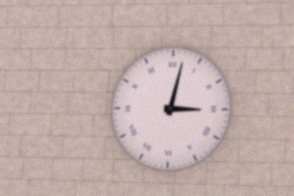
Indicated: **3:02**
